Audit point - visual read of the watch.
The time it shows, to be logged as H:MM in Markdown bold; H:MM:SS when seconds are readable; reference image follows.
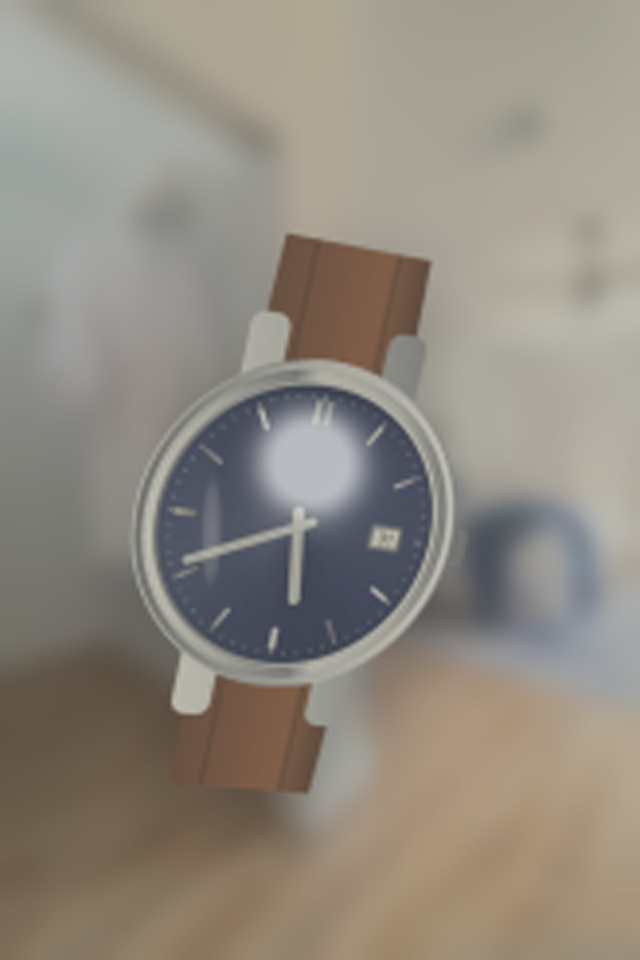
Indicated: **5:41**
